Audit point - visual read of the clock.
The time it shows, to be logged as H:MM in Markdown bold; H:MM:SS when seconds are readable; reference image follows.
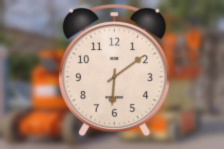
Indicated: **6:09**
